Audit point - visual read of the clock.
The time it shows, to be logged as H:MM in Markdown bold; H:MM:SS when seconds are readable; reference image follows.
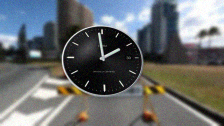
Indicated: **1:59**
